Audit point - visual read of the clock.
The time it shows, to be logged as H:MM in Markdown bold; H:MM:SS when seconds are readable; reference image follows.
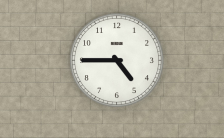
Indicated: **4:45**
